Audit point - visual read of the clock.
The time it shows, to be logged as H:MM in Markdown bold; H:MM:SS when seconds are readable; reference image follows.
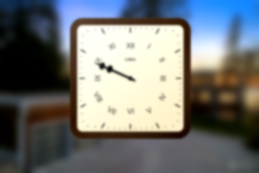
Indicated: **9:49**
